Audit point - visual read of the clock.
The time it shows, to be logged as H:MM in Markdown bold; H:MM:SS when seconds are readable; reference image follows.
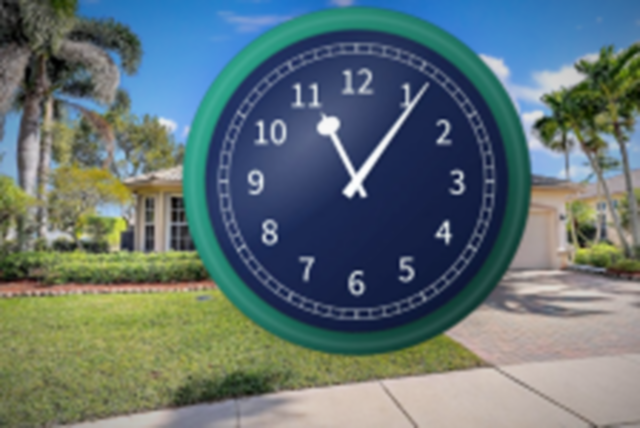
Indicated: **11:06**
